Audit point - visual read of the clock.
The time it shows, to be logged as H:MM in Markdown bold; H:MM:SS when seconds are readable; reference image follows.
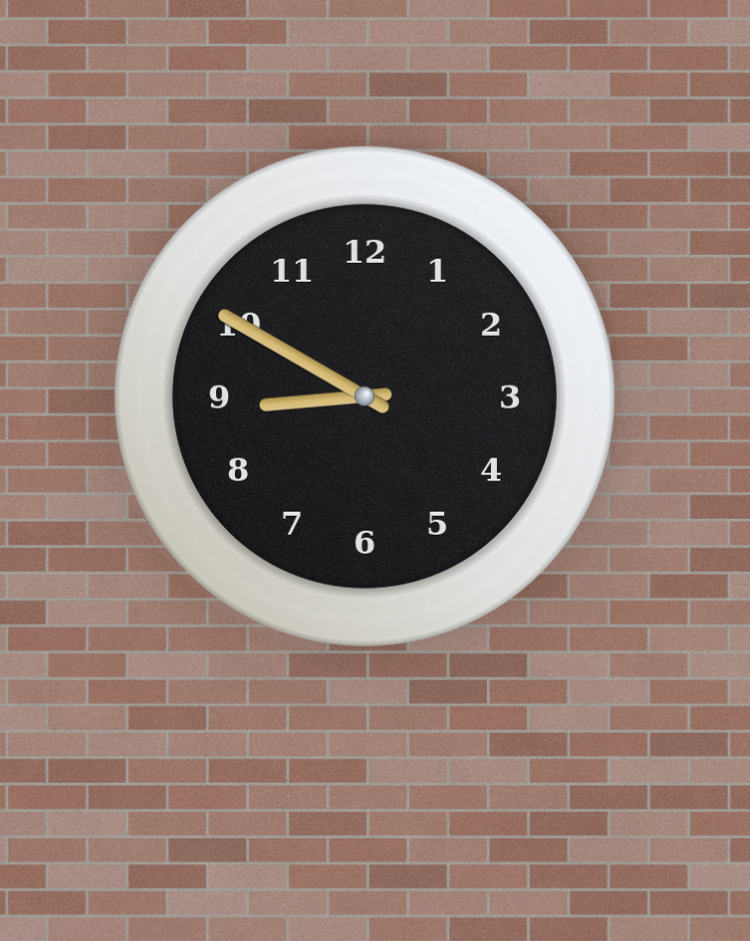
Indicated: **8:50**
